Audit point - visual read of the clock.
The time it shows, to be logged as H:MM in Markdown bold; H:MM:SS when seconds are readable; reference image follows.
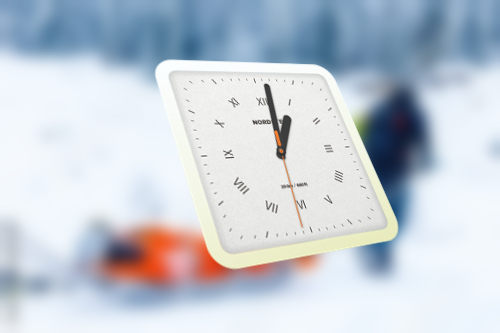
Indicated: **1:01:31**
